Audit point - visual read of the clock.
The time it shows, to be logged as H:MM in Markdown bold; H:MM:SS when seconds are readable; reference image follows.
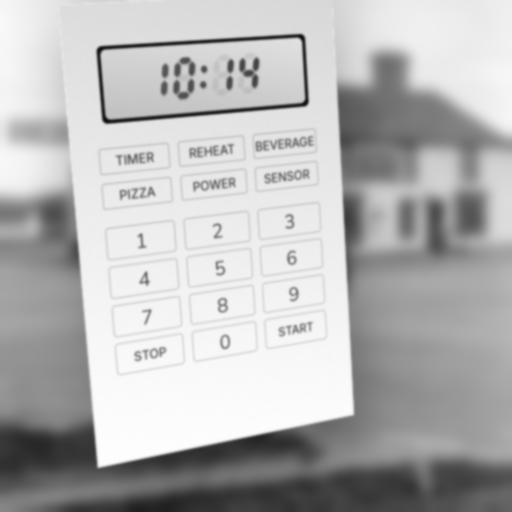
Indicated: **10:14**
